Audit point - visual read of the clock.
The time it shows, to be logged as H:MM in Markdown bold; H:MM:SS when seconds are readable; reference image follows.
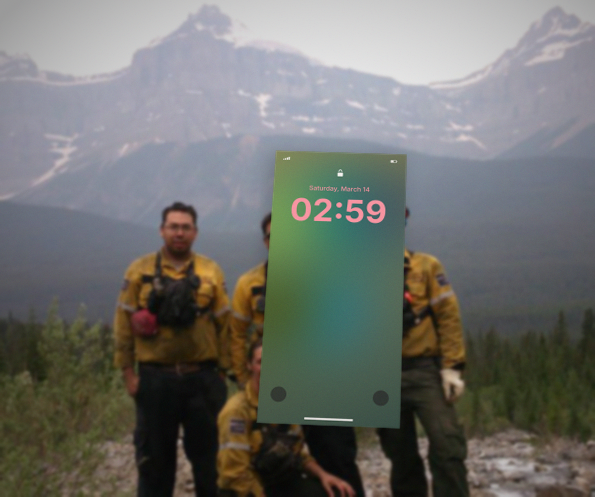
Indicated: **2:59**
